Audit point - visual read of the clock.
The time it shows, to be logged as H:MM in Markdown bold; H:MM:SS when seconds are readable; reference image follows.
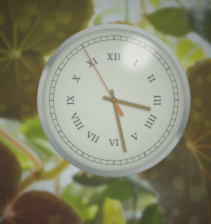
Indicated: **3:27:55**
